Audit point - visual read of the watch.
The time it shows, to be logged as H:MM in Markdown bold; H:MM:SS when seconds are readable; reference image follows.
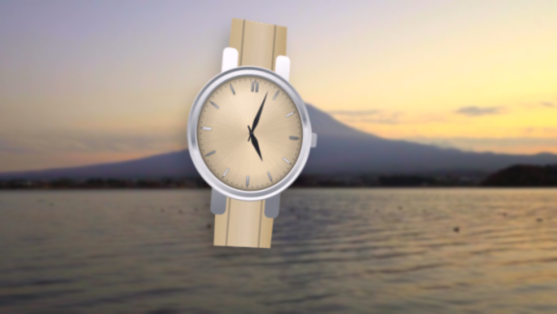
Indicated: **5:03**
